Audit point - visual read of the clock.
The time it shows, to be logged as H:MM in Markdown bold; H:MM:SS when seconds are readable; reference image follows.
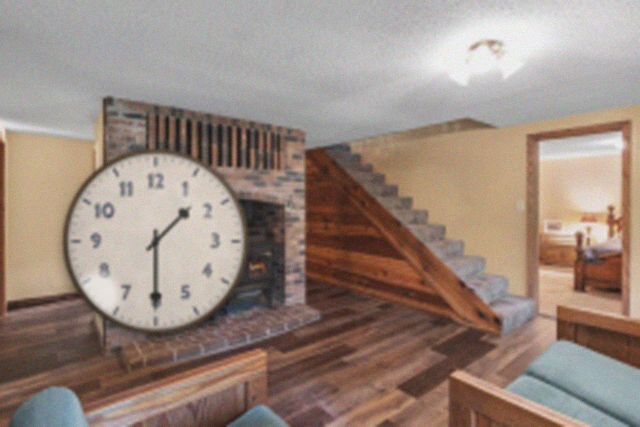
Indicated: **1:30**
